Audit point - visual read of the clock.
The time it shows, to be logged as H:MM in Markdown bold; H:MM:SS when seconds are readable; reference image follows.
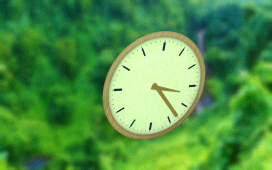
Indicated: **3:23**
